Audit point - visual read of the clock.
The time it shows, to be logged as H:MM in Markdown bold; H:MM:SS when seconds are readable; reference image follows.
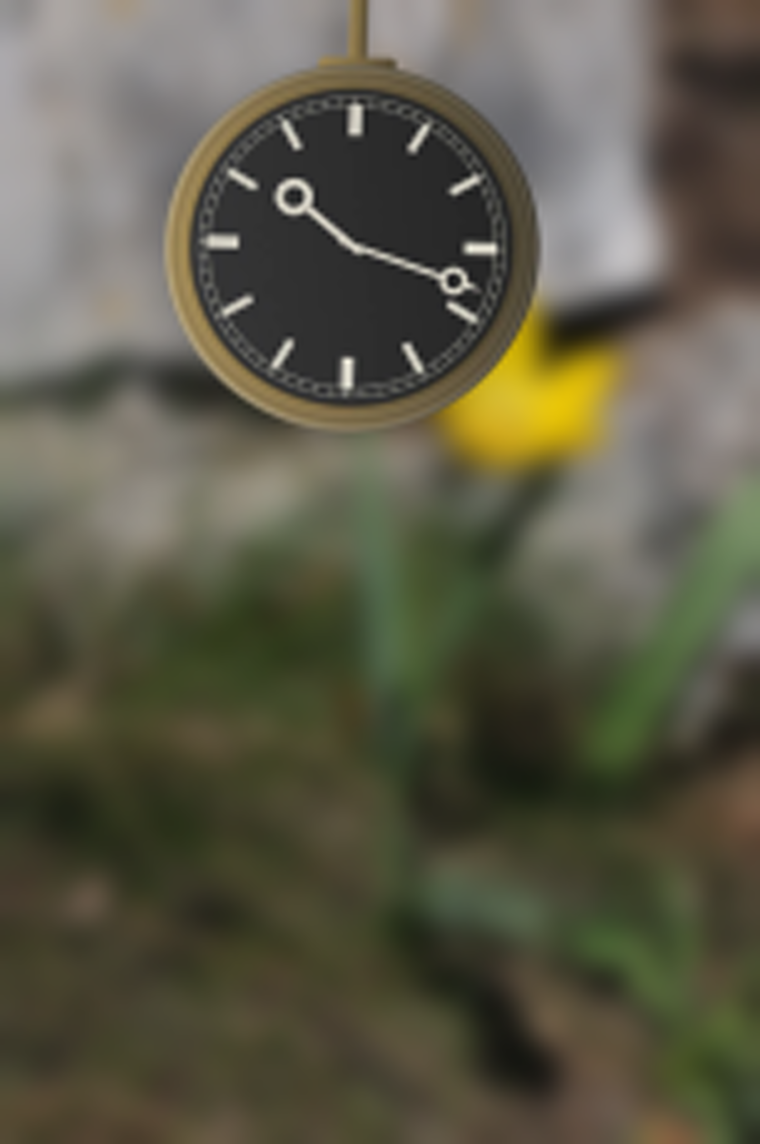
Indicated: **10:18**
